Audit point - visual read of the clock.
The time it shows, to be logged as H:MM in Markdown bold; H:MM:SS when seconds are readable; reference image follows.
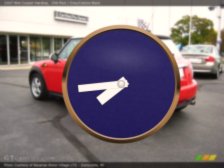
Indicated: **7:44**
